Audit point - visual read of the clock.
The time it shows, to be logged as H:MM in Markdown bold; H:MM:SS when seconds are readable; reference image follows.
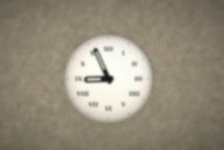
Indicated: **8:56**
